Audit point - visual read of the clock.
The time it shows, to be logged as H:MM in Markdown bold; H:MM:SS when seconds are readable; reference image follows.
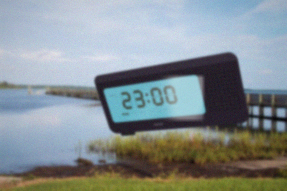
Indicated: **23:00**
